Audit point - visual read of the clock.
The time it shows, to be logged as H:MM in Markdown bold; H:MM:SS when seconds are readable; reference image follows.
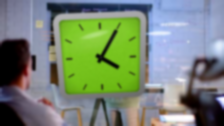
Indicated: **4:05**
